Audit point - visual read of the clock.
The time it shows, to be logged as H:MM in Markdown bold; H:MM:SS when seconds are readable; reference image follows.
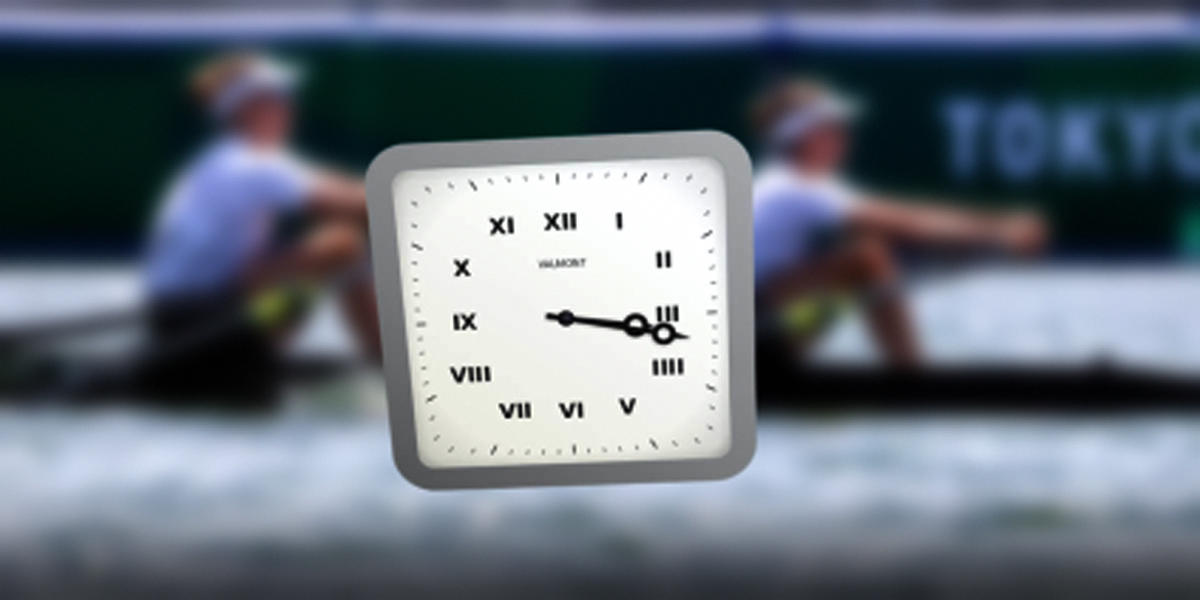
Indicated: **3:17**
